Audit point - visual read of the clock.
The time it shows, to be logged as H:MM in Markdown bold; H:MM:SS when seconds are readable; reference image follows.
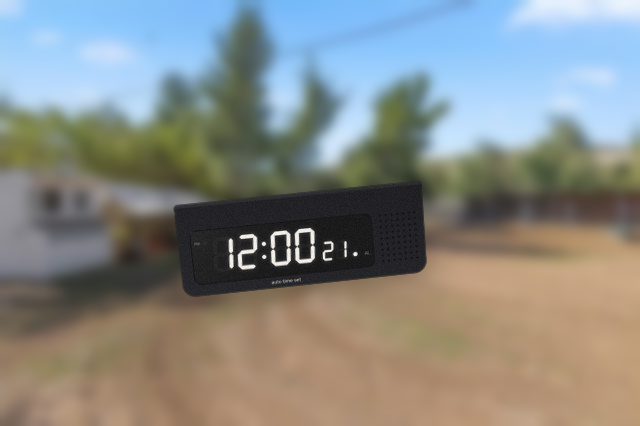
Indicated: **12:00:21**
